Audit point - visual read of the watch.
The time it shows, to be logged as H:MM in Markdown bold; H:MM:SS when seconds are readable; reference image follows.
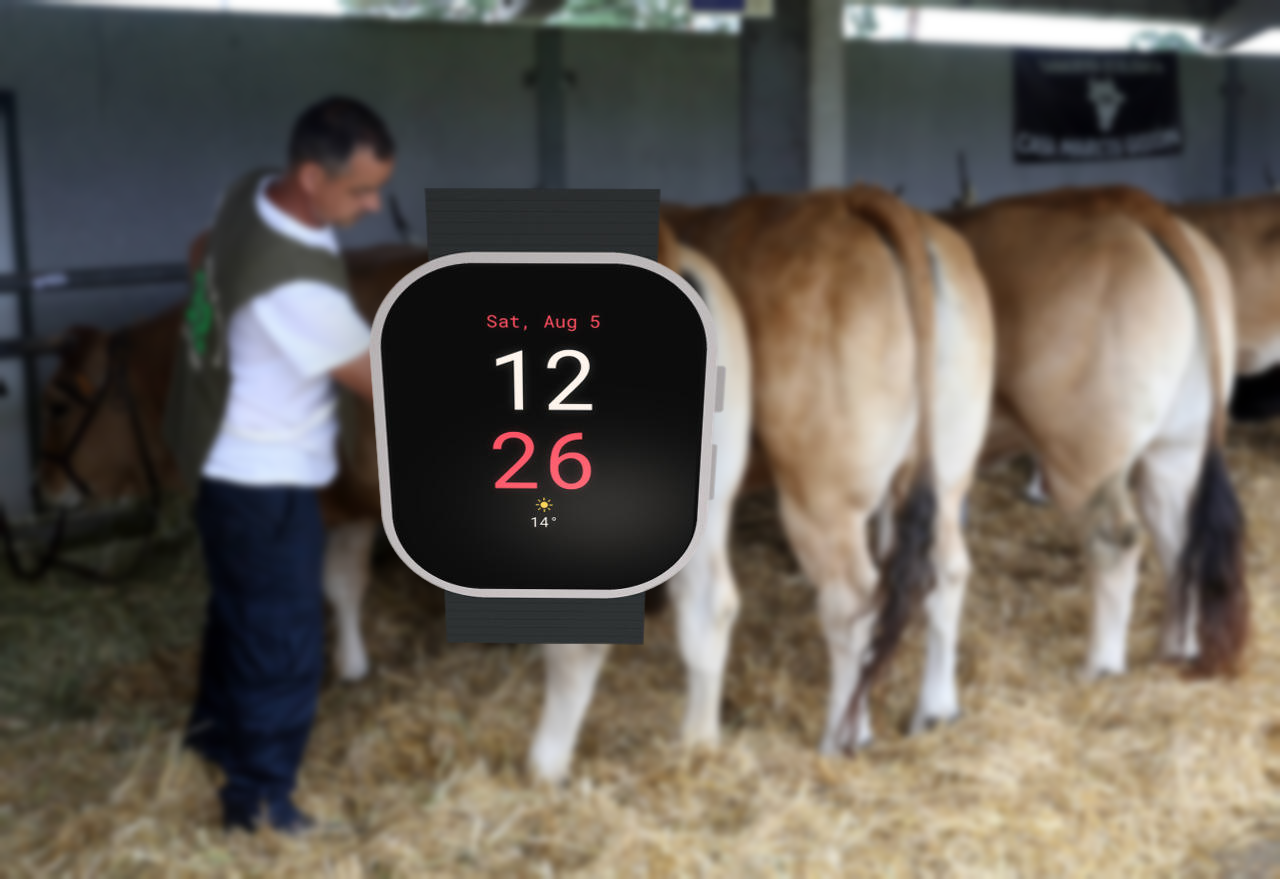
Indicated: **12:26**
